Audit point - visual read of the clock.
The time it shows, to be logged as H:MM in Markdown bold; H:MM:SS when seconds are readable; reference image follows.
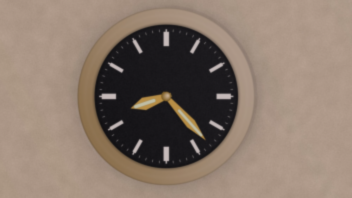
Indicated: **8:23**
